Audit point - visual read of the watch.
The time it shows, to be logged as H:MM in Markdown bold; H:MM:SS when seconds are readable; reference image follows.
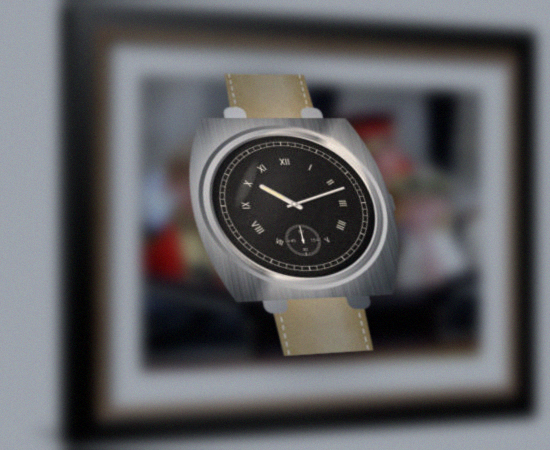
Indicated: **10:12**
